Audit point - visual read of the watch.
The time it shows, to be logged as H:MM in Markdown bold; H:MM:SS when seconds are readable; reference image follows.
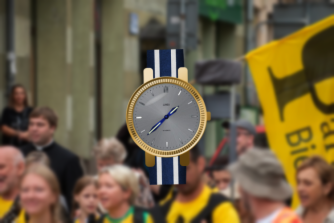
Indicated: **1:38**
